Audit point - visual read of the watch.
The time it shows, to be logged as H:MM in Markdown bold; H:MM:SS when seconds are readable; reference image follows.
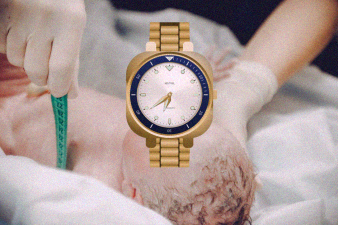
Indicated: **6:39**
